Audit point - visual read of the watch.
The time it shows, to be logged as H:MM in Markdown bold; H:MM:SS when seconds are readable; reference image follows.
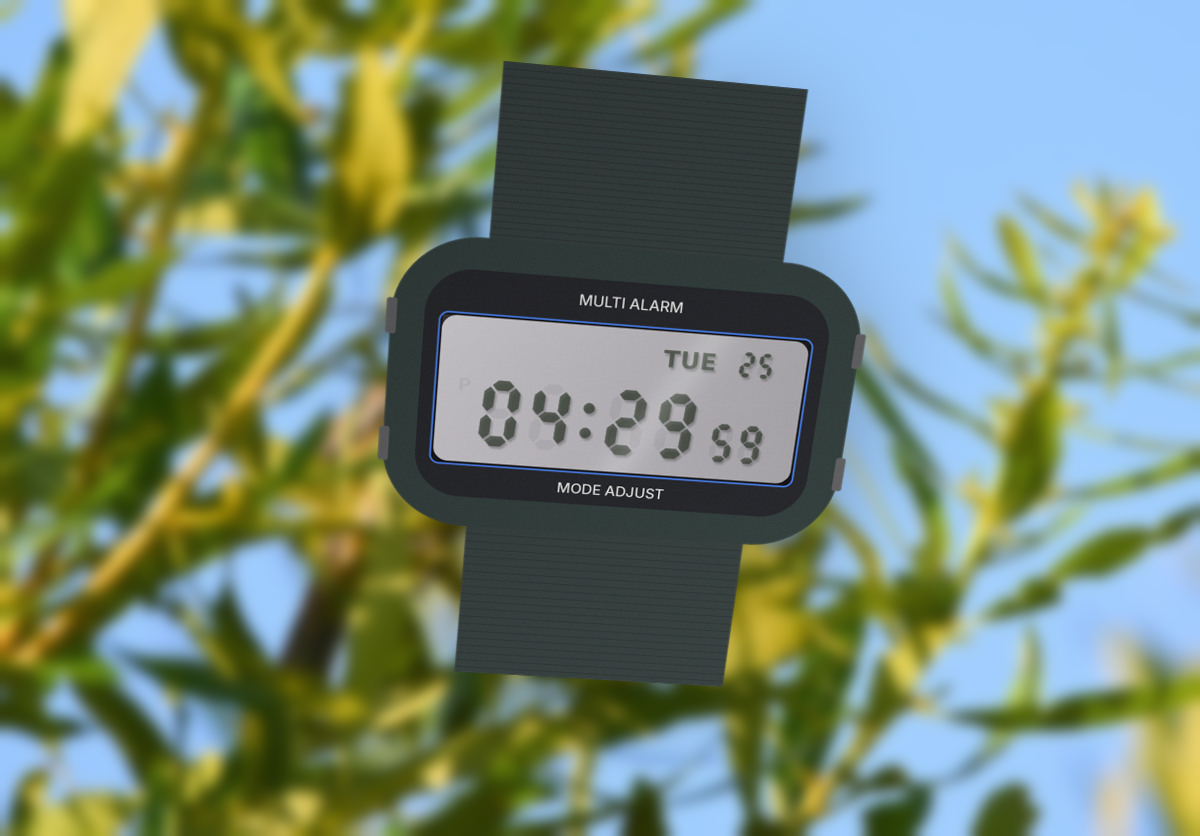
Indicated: **4:29:59**
